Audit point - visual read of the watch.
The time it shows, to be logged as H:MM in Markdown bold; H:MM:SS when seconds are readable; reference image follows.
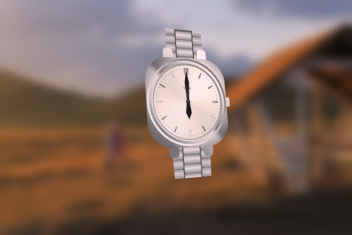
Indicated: **6:00**
